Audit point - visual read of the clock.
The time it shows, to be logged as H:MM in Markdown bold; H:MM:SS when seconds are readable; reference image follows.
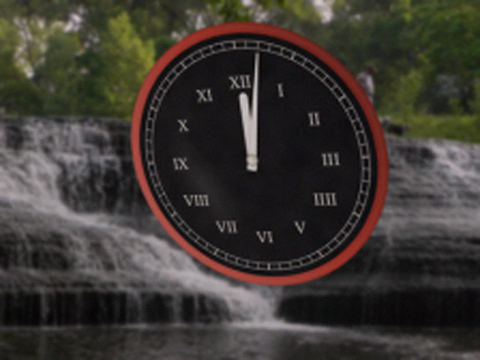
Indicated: **12:02**
